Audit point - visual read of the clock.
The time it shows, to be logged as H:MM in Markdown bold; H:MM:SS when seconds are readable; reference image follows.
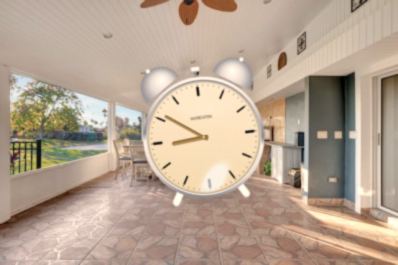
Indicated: **8:51**
